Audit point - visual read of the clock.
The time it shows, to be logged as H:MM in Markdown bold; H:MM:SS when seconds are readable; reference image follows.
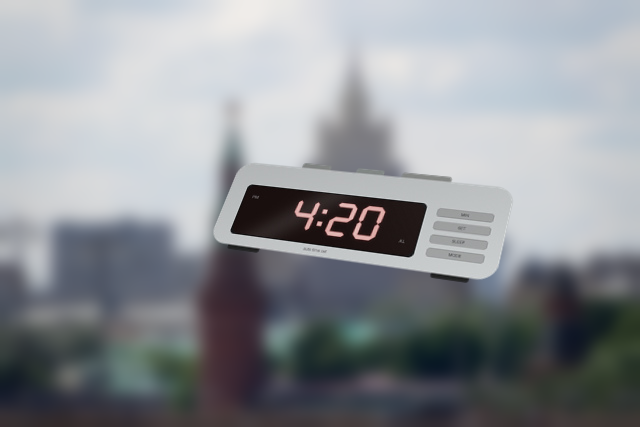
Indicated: **4:20**
